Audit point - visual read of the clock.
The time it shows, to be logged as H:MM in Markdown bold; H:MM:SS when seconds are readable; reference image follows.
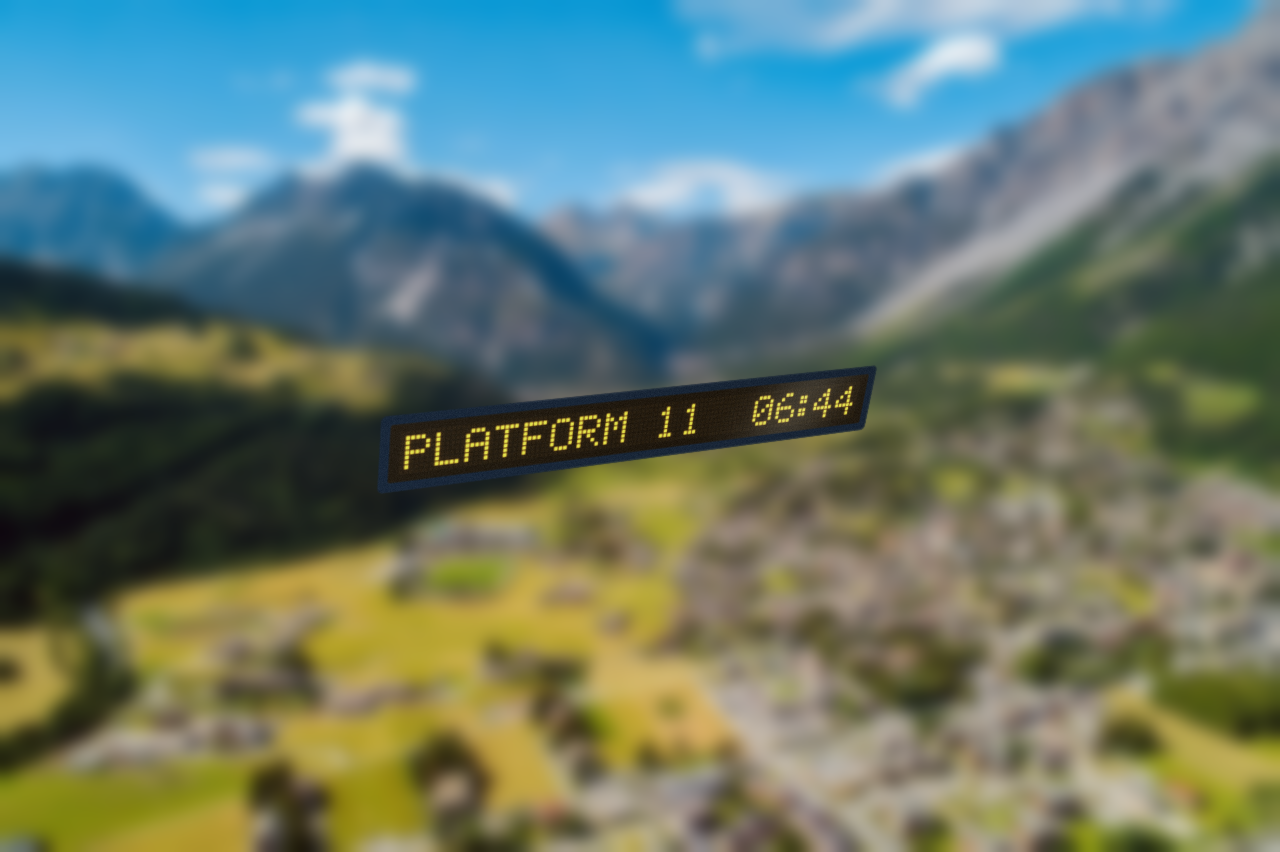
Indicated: **6:44**
